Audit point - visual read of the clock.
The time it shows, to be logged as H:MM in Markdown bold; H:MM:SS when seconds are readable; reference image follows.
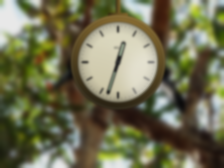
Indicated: **12:33**
